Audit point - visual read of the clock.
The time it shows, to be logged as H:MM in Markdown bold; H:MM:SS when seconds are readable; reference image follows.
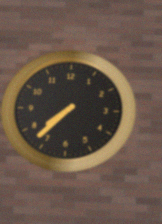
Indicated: **7:37**
